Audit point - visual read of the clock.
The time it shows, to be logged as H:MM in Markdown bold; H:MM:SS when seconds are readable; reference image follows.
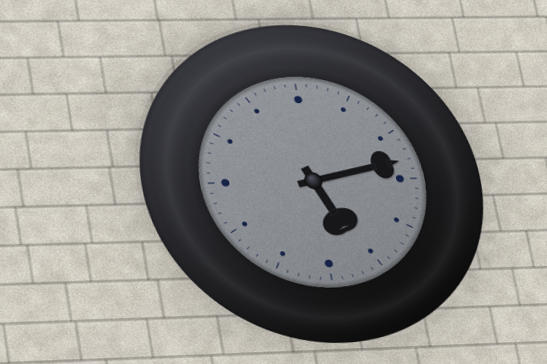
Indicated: **5:13**
